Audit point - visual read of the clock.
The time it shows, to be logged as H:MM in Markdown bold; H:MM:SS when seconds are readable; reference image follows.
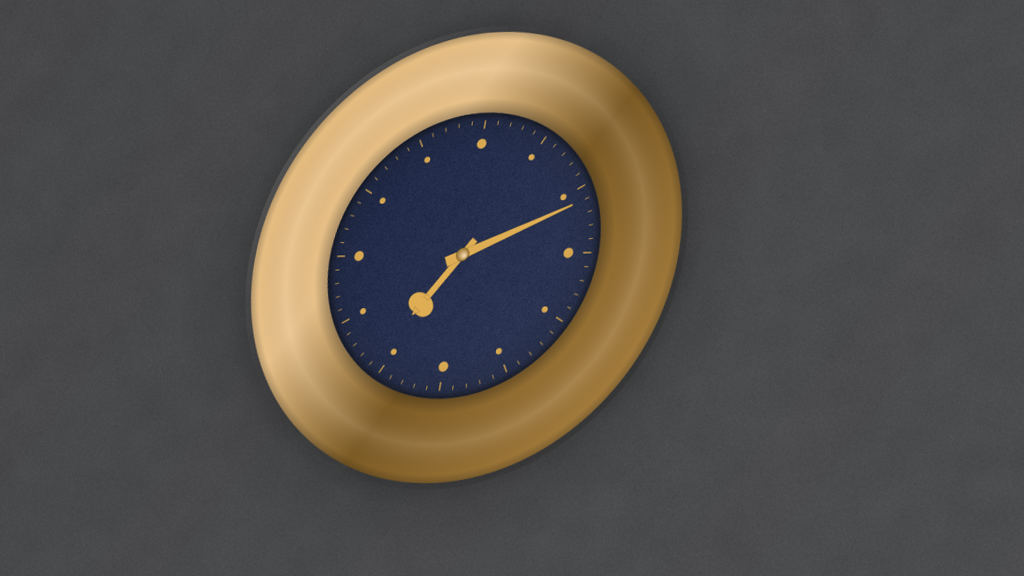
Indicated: **7:11**
